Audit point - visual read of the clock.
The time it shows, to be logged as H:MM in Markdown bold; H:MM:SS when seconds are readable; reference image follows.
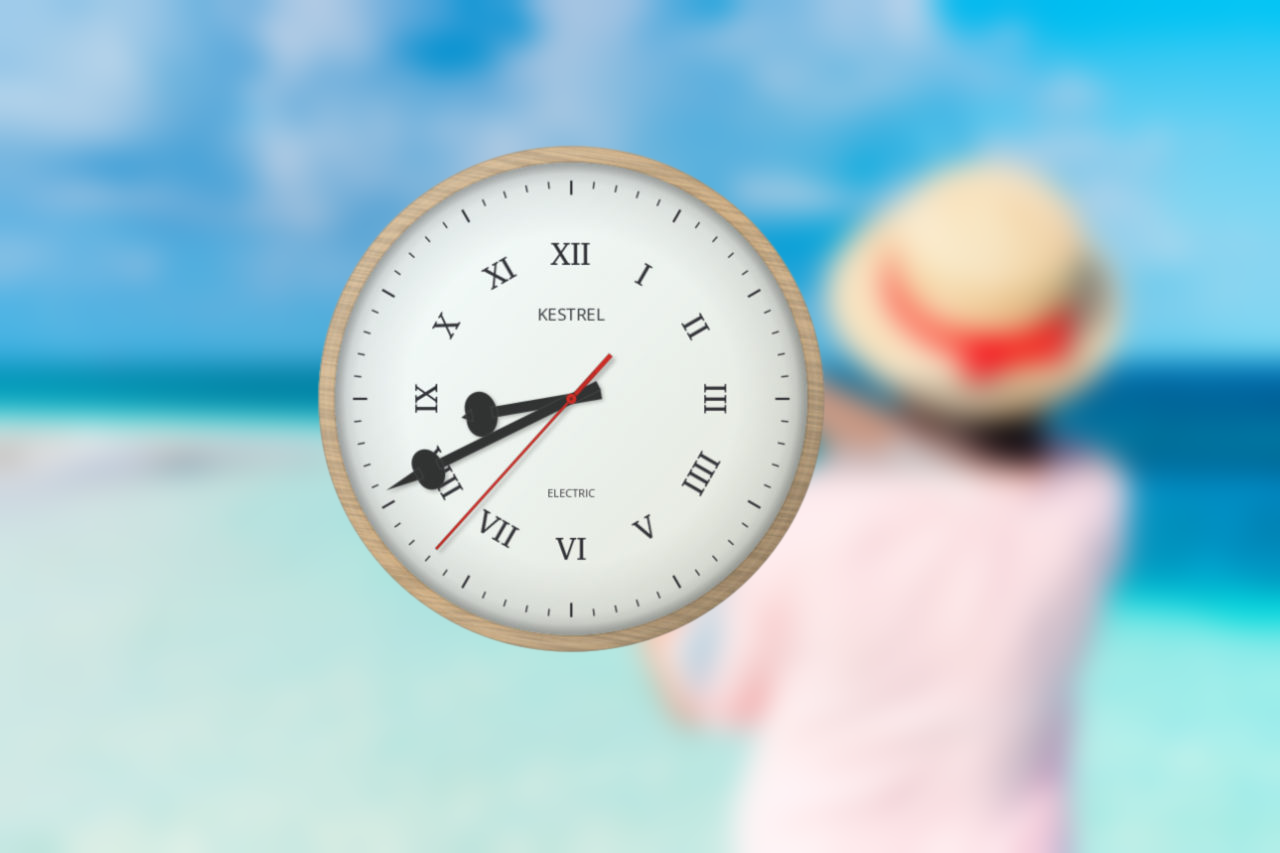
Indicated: **8:40:37**
